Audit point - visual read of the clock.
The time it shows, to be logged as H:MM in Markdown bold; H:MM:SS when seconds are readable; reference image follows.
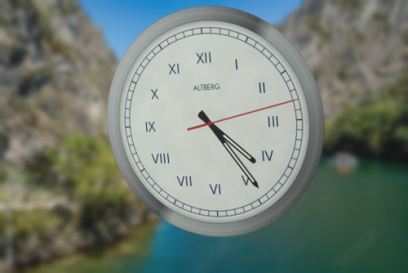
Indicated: **4:24:13**
